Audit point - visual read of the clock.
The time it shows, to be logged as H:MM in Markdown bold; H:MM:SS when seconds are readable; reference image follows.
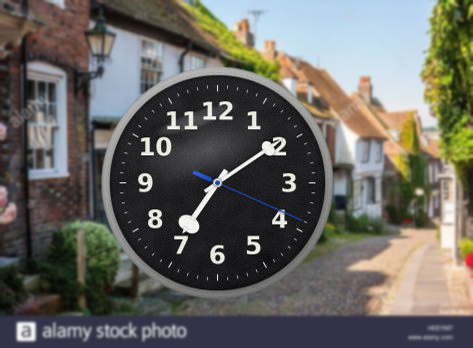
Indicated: **7:09:19**
